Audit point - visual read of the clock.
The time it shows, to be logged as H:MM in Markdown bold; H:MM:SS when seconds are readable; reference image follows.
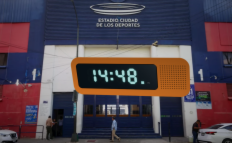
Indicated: **14:48**
